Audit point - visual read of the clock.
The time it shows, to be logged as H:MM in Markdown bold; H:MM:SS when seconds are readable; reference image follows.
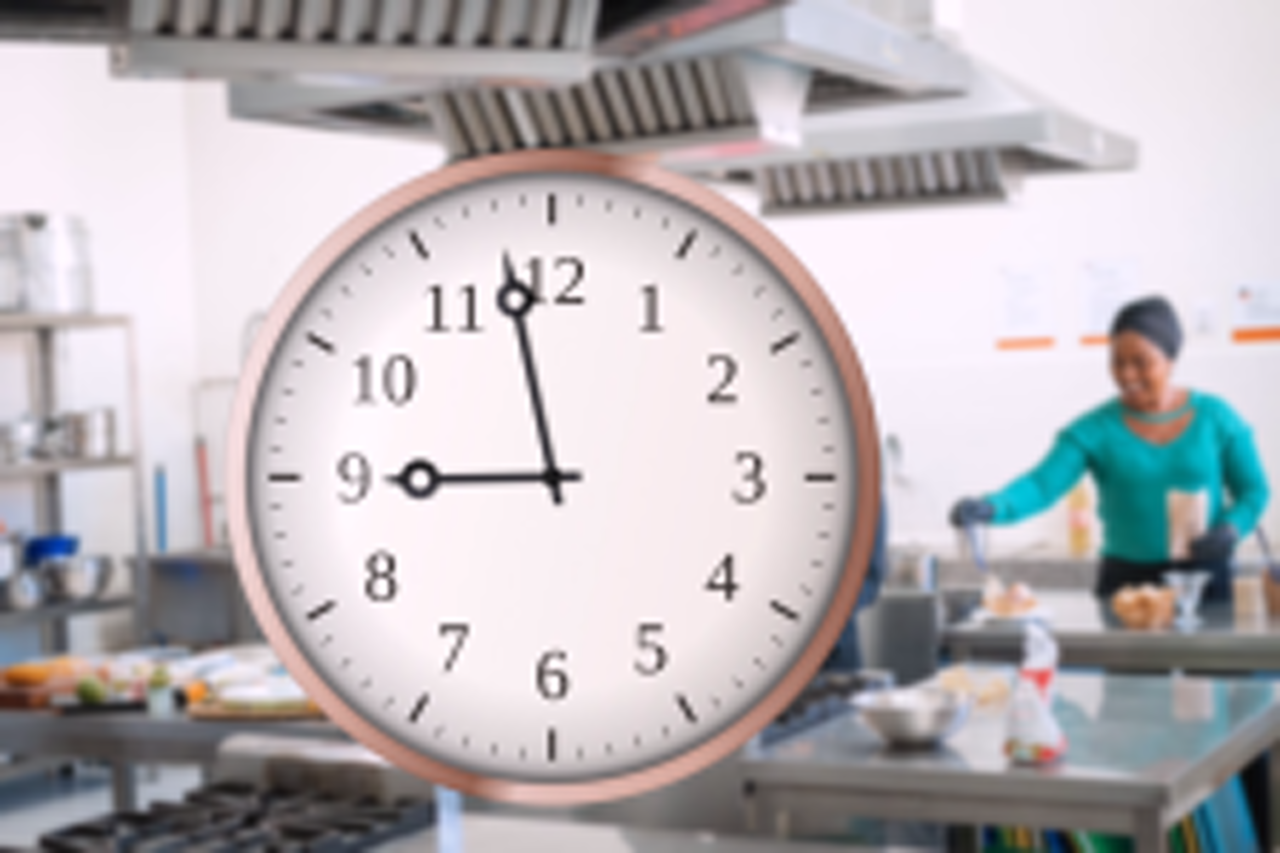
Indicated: **8:58**
